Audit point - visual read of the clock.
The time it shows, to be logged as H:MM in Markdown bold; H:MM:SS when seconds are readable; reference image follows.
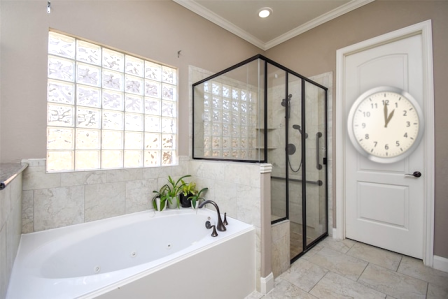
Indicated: **1:00**
